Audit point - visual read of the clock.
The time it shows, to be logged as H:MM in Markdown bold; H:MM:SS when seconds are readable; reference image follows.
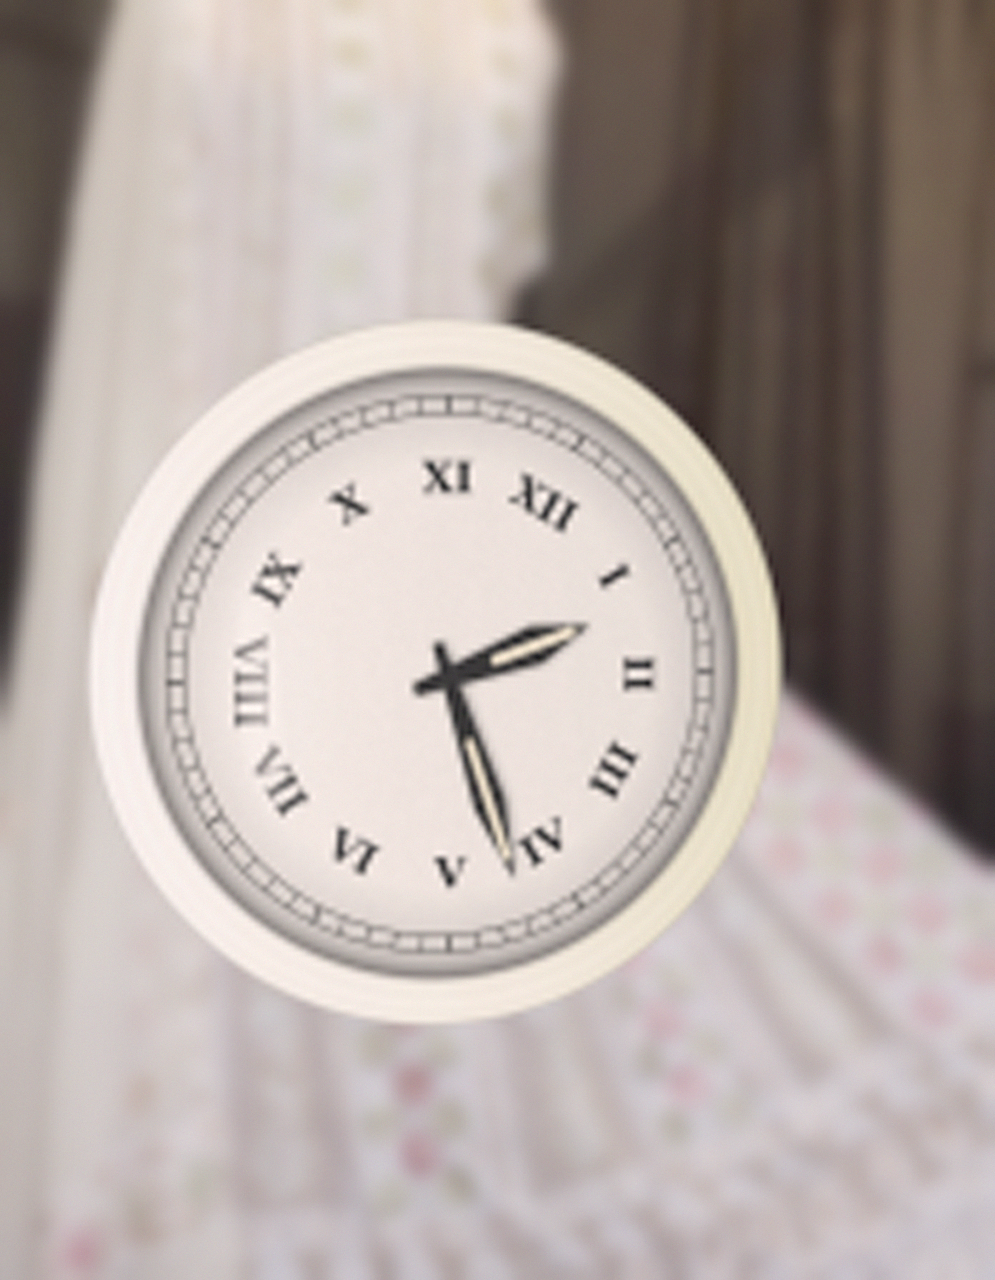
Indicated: **1:22**
